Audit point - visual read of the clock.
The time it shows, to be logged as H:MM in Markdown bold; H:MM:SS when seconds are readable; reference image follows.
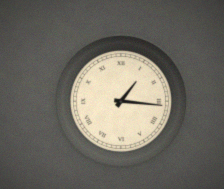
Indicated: **1:16**
